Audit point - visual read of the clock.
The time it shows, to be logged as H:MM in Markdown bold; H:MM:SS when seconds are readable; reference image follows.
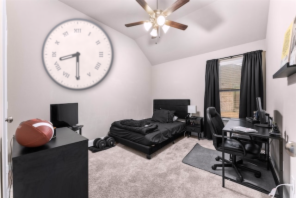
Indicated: **8:30**
